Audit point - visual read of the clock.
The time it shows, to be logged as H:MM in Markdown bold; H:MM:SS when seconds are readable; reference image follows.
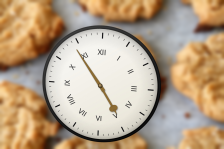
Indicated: **4:54**
